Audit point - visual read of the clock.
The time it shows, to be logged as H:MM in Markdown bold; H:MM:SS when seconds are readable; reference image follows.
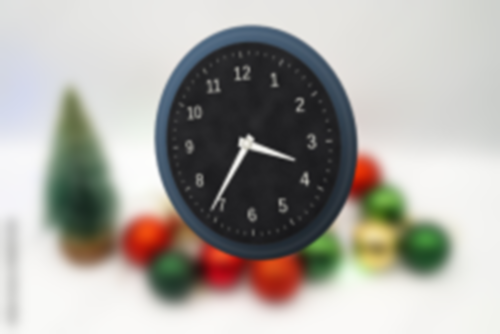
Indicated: **3:36**
